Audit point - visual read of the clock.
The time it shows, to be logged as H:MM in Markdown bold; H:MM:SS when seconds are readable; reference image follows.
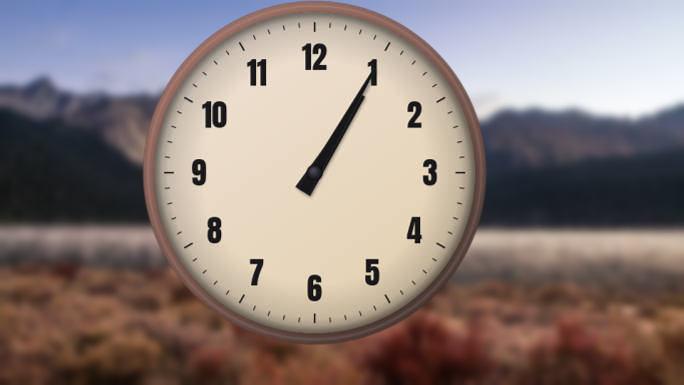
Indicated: **1:05**
